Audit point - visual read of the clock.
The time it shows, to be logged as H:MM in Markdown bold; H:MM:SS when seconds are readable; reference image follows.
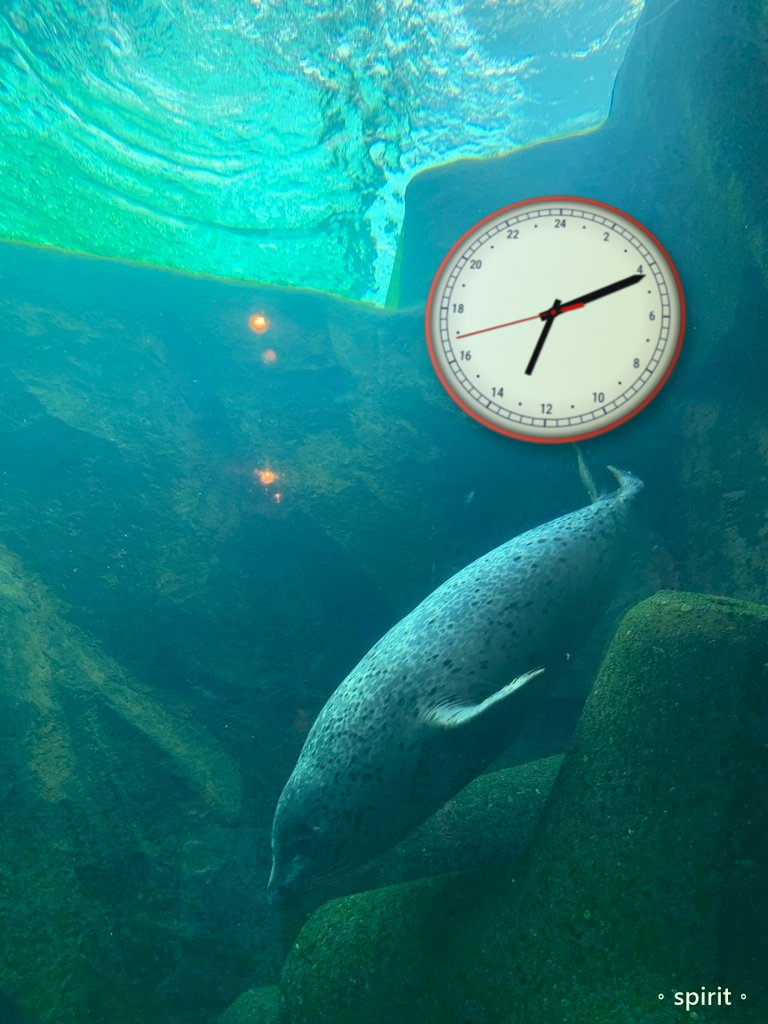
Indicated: **13:10:42**
